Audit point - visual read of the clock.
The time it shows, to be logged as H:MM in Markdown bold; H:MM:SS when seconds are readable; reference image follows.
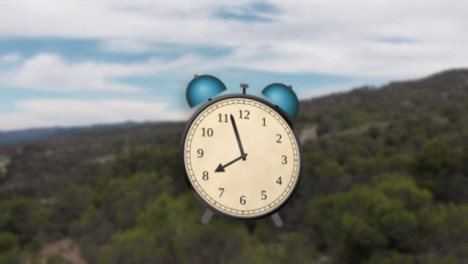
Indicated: **7:57**
